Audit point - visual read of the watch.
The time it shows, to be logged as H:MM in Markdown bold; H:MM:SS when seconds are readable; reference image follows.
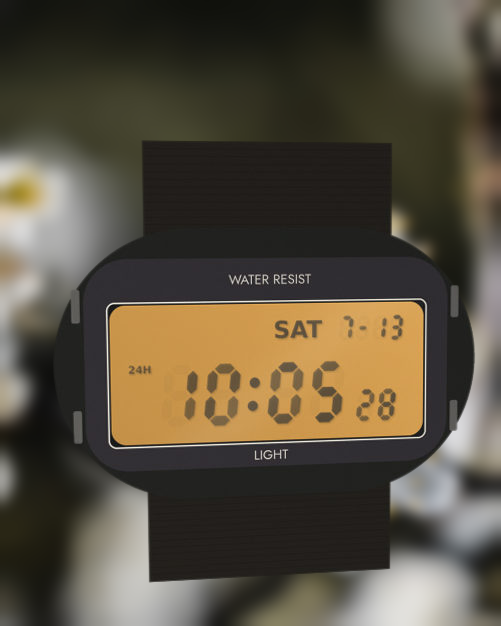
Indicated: **10:05:28**
